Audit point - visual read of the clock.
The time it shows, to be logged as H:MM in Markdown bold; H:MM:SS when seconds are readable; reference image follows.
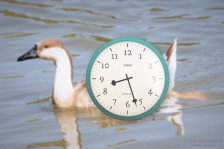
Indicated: **8:27**
